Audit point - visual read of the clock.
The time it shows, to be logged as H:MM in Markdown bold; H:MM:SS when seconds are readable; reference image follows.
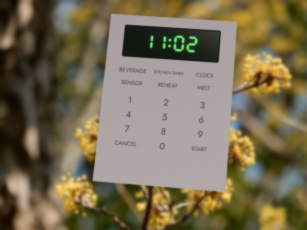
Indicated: **11:02**
